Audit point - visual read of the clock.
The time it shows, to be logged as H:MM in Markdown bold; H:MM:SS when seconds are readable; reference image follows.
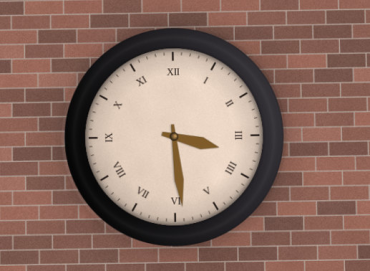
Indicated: **3:29**
